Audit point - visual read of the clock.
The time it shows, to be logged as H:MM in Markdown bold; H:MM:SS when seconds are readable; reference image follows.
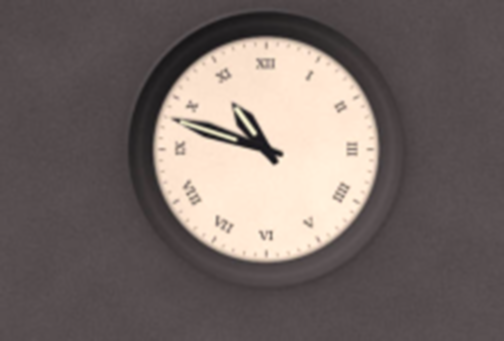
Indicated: **10:48**
